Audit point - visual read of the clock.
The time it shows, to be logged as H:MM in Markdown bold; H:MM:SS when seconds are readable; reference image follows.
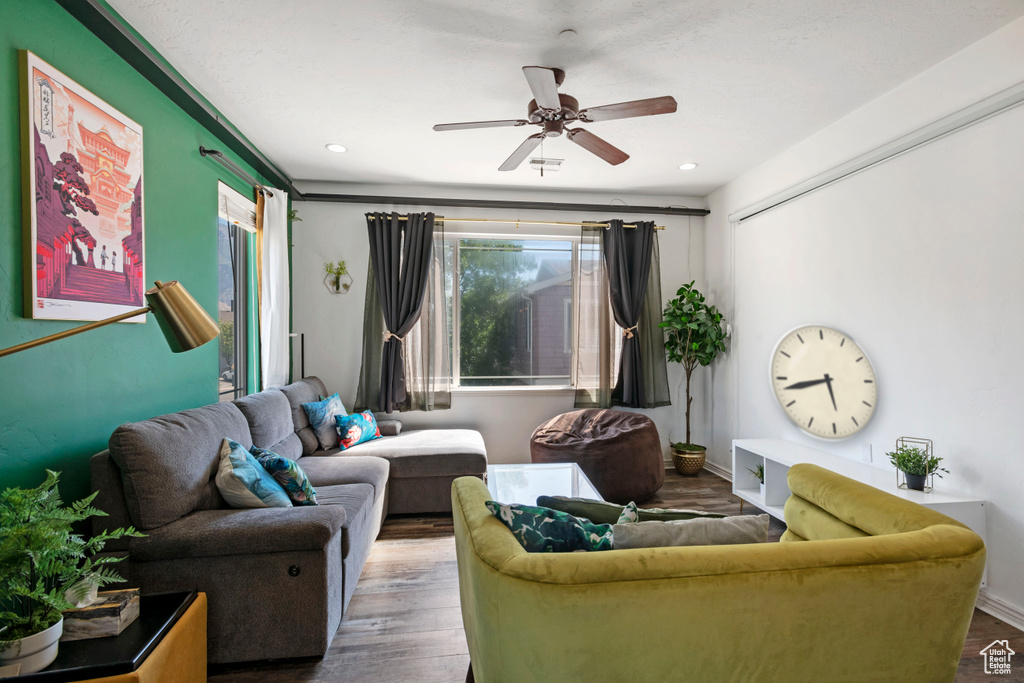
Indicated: **5:43**
